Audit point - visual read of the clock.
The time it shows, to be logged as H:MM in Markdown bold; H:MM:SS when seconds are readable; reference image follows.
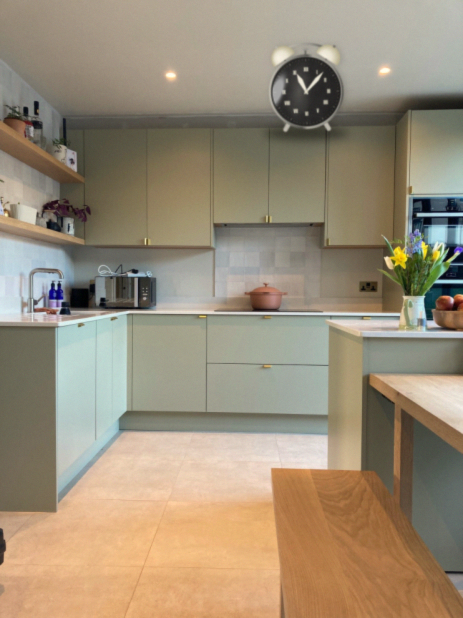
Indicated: **11:07**
